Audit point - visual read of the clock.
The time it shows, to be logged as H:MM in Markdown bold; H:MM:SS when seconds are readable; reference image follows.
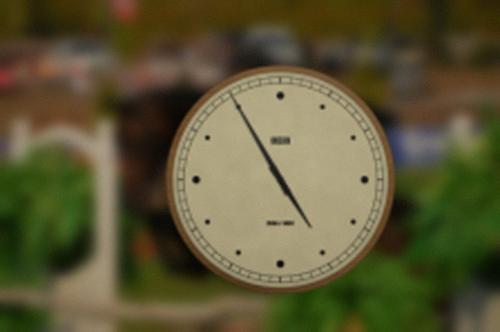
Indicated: **4:55**
